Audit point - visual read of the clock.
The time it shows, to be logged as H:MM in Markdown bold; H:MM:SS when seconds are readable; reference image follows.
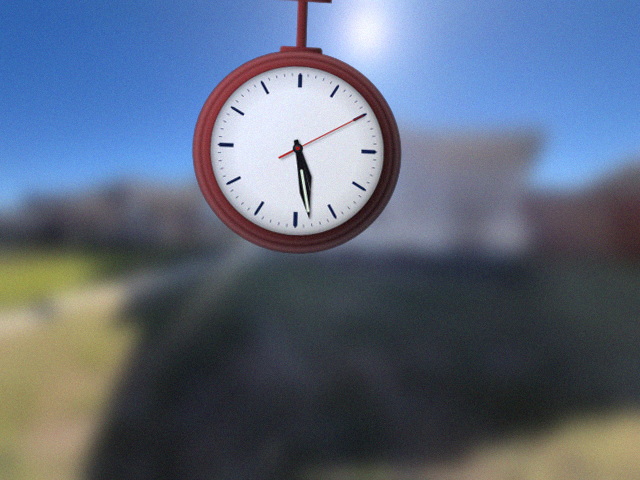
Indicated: **5:28:10**
